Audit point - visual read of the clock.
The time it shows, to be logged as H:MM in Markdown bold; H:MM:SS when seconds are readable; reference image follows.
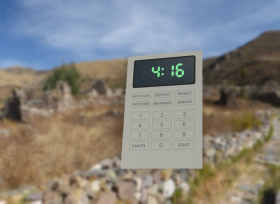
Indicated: **4:16**
